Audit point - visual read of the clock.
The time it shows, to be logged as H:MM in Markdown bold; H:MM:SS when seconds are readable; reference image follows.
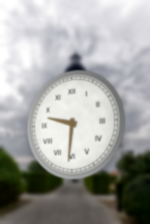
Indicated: **9:31**
